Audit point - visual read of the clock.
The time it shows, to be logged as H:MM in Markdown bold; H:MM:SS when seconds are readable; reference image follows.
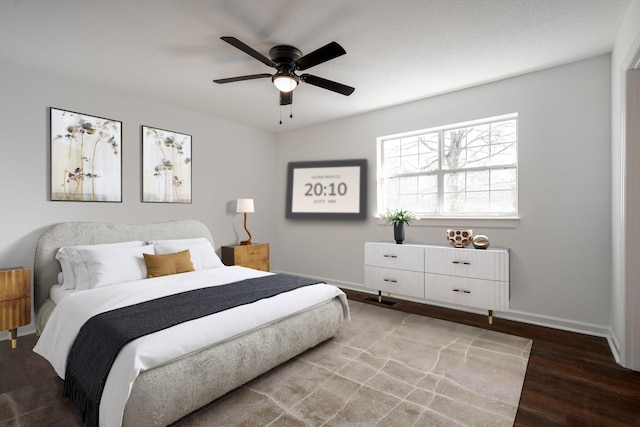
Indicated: **20:10**
